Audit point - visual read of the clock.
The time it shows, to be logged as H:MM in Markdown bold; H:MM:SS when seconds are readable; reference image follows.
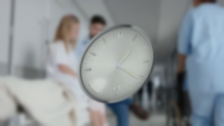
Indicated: **1:21**
